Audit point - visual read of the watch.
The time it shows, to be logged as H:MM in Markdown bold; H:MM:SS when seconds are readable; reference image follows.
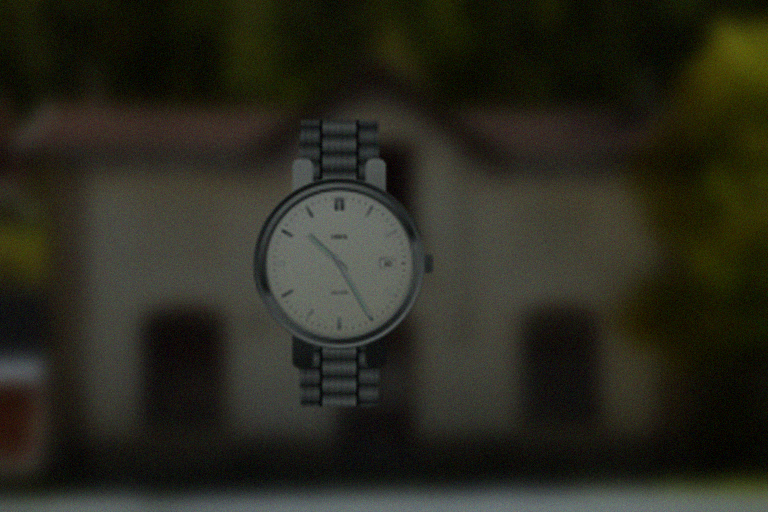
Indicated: **10:25**
